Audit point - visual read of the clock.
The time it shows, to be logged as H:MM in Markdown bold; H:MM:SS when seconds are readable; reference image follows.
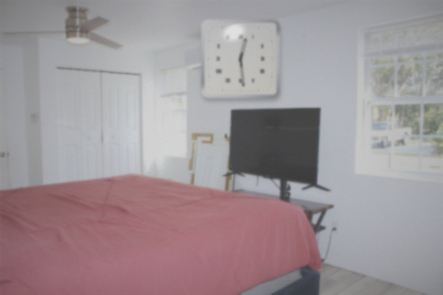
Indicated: **12:29**
